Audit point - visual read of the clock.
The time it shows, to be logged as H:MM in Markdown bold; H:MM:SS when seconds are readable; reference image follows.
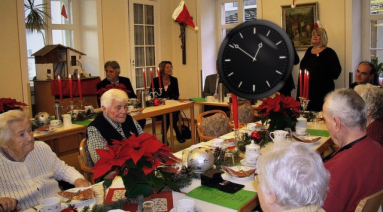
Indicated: **12:51**
